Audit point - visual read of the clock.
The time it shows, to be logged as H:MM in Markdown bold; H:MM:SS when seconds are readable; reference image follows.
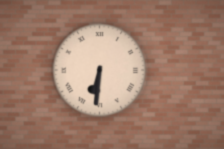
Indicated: **6:31**
